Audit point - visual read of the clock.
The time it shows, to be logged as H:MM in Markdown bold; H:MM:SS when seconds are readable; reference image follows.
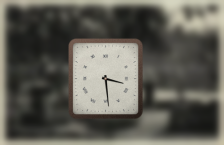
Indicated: **3:29**
